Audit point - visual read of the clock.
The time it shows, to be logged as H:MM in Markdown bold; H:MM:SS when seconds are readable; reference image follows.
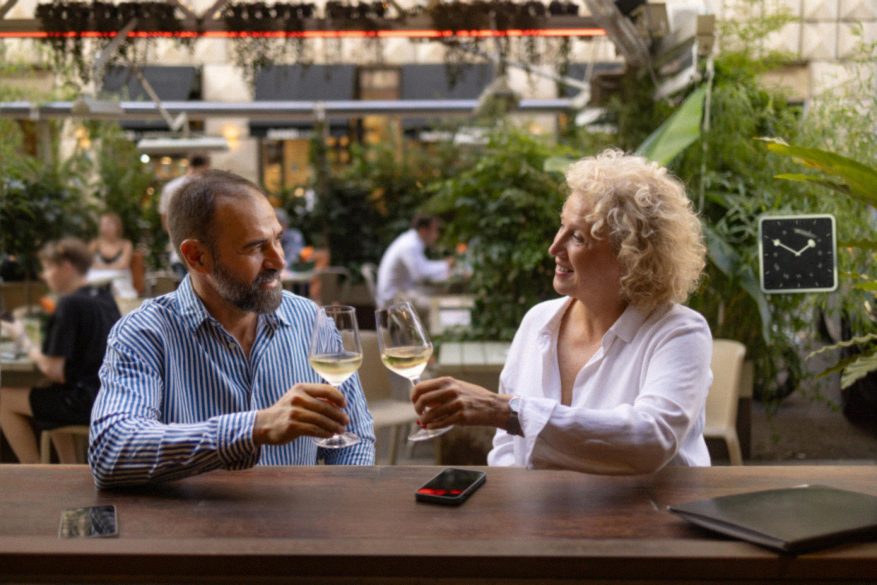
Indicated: **1:50**
